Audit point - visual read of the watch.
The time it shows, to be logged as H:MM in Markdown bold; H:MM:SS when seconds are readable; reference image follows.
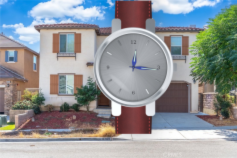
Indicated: **12:16**
